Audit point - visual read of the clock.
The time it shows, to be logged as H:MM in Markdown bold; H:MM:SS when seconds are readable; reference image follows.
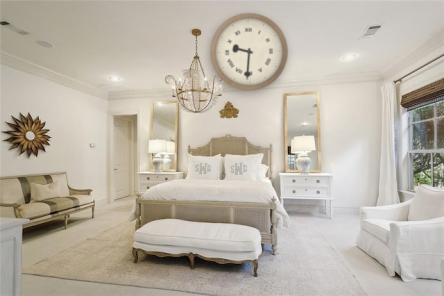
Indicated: **9:31**
